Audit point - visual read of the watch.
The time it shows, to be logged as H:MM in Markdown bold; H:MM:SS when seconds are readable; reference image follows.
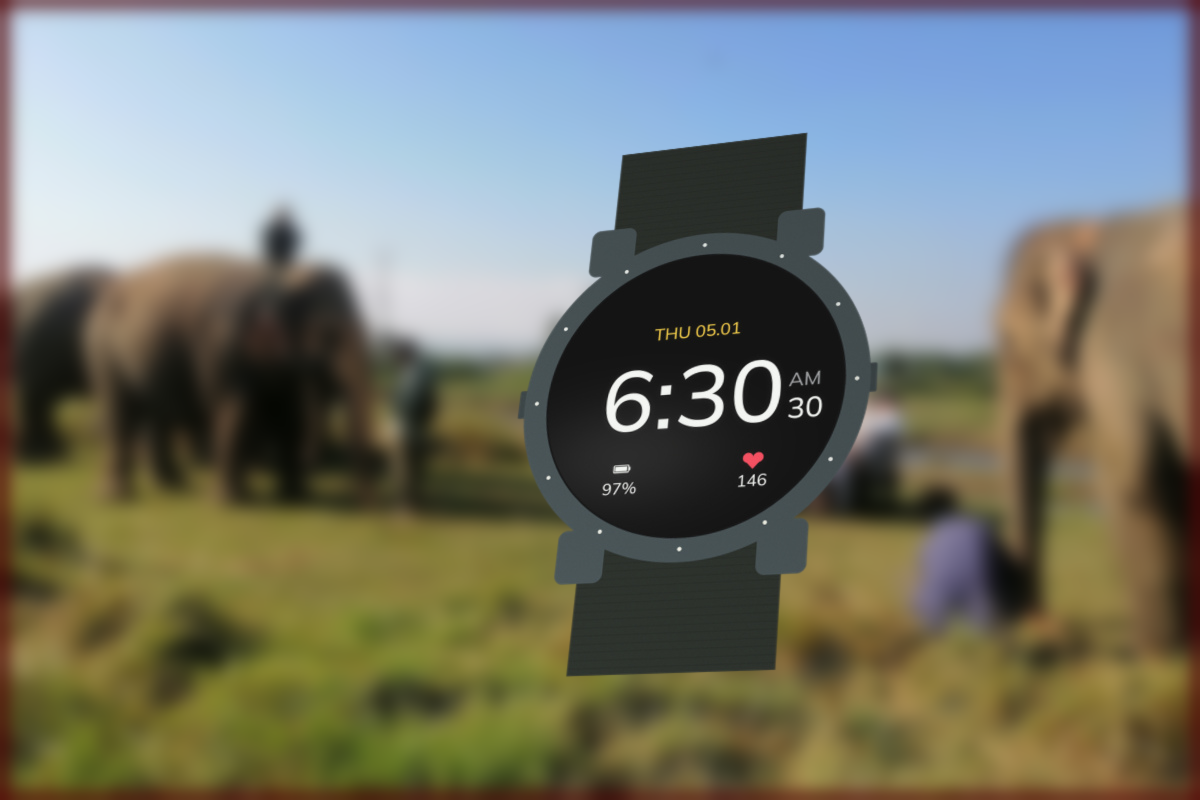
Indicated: **6:30:30**
